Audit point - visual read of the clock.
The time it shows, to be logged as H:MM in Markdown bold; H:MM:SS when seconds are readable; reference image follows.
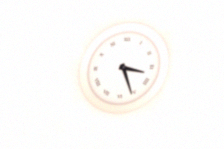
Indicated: **3:26**
